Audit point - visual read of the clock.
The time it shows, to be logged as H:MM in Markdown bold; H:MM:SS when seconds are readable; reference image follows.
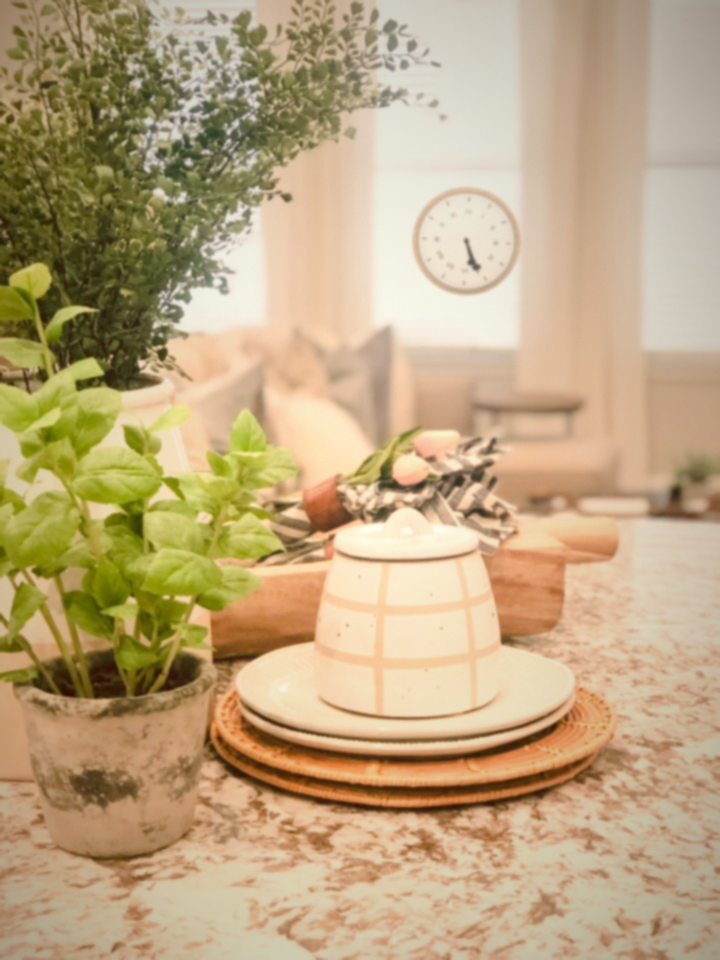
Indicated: **5:26**
